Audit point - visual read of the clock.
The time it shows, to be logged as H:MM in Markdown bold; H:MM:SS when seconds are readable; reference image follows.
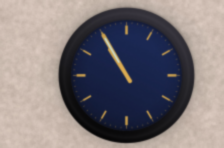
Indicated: **10:55**
